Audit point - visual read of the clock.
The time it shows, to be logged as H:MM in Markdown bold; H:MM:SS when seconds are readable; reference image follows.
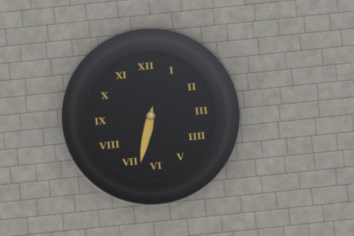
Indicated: **6:33**
